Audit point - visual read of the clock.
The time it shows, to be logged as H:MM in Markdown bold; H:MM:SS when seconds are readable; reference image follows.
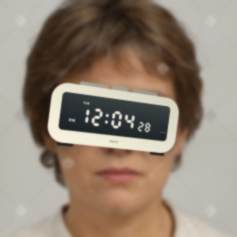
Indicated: **12:04:28**
